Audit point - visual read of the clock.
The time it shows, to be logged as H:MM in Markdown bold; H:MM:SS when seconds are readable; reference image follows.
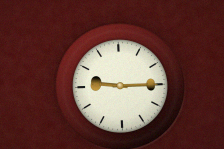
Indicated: **9:15**
